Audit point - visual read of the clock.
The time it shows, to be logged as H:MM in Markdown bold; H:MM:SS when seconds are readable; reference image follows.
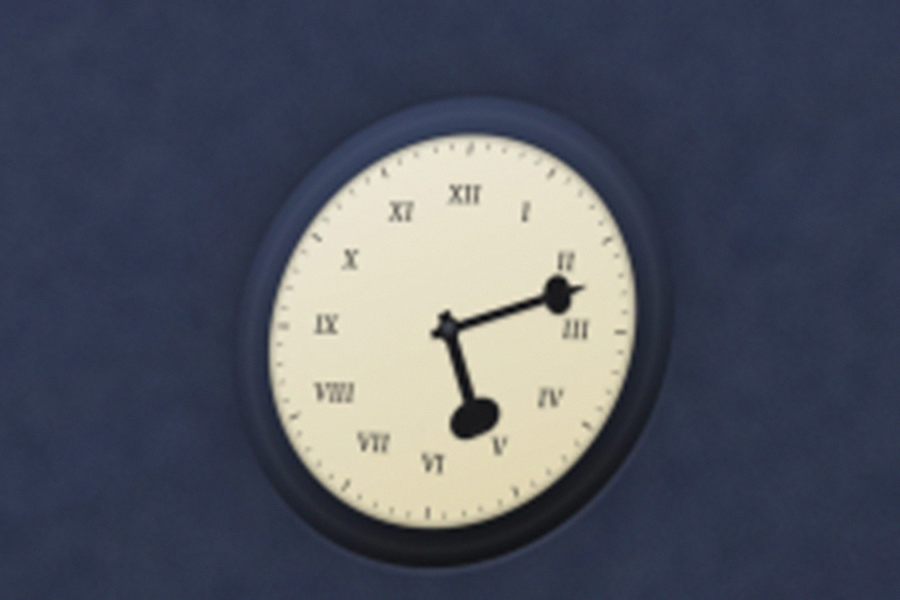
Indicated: **5:12**
